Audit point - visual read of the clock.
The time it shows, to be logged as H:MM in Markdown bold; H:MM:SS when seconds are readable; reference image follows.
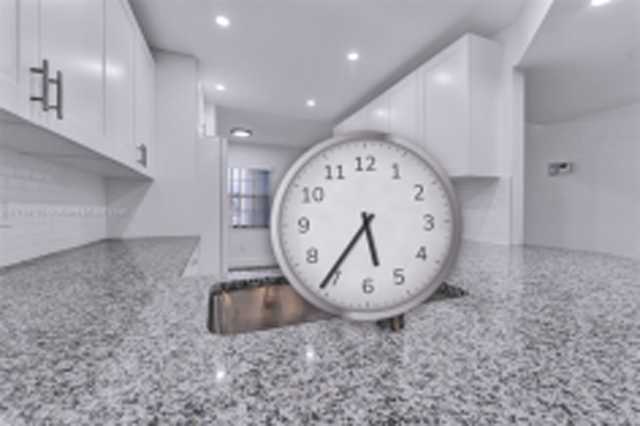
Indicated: **5:36**
